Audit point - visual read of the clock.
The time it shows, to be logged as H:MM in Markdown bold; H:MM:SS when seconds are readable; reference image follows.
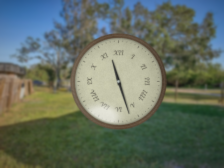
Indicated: **11:27**
